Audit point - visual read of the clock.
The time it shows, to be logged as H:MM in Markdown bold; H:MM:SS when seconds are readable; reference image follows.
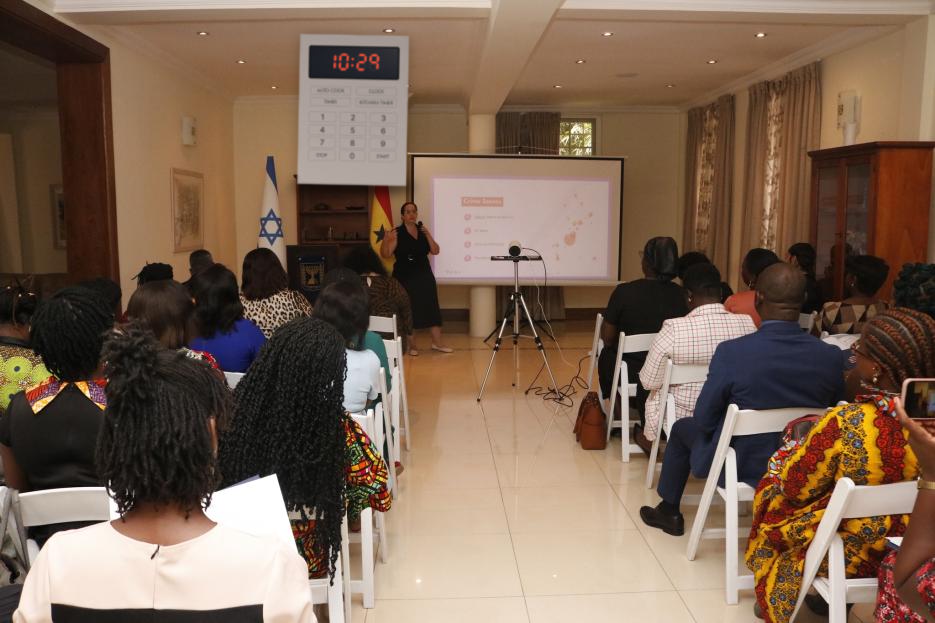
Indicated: **10:29**
